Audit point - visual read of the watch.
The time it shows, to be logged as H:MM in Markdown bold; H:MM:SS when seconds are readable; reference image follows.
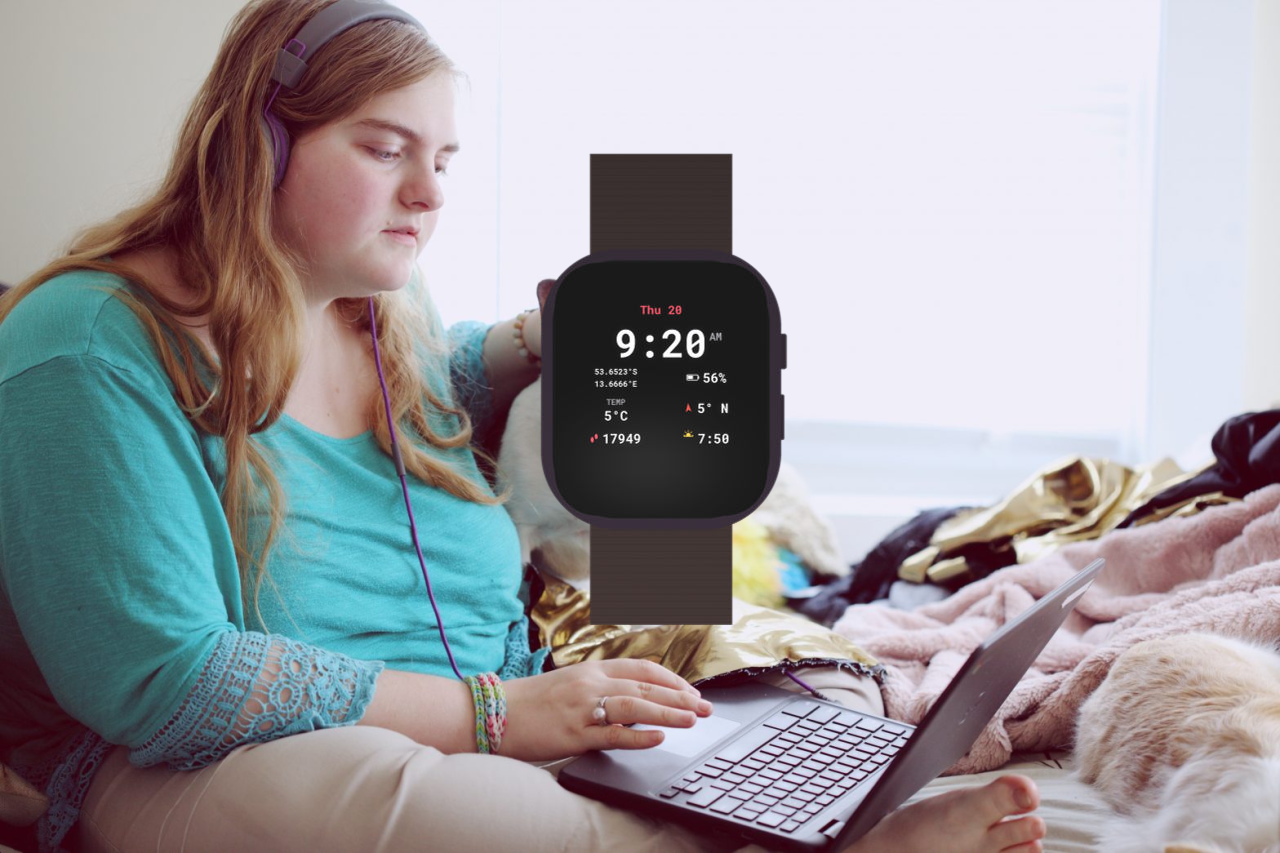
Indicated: **9:20**
